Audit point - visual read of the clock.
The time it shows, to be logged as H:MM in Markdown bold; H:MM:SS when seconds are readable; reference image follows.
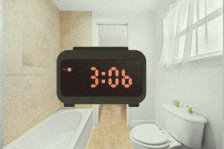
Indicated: **3:06**
